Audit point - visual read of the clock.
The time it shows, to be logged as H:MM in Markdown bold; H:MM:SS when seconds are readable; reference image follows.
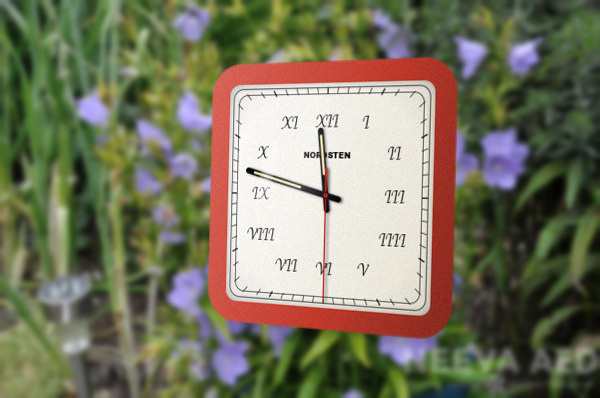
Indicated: **11:47:30**
